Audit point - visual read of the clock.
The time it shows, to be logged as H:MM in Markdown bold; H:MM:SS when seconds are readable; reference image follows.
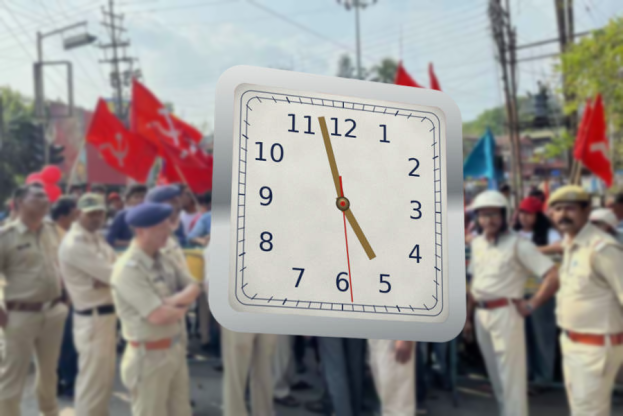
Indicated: **4:57:29**
